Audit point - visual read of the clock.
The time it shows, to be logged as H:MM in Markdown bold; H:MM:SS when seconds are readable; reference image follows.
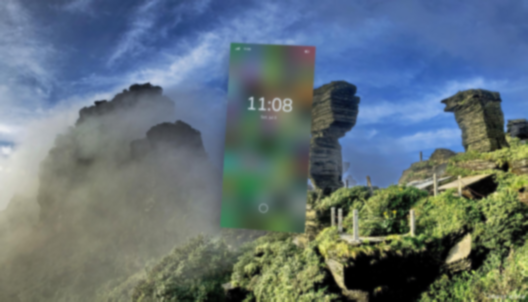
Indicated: **11:08**
